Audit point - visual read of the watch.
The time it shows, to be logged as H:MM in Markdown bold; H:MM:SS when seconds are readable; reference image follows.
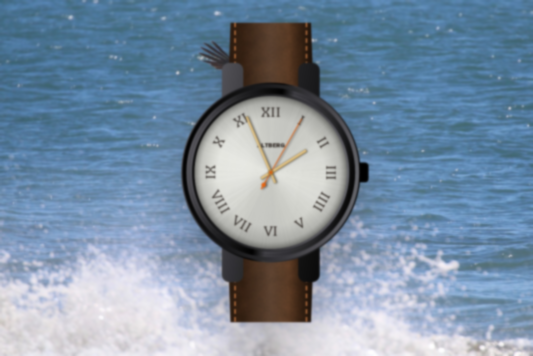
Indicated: **1:56:05**
